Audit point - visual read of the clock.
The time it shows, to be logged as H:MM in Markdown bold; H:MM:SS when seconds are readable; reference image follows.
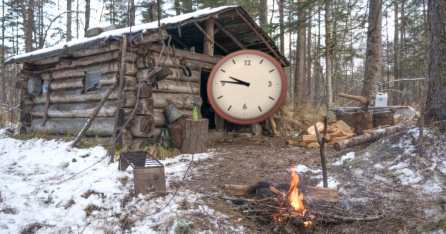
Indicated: **9:46**
